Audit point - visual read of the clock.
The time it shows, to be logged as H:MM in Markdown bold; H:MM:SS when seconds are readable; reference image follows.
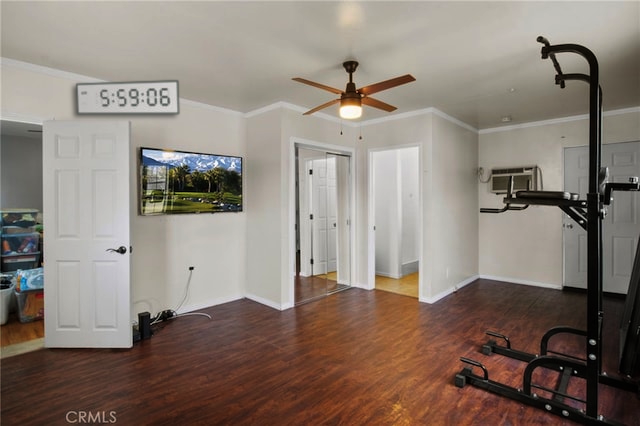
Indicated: **5:59:06**
